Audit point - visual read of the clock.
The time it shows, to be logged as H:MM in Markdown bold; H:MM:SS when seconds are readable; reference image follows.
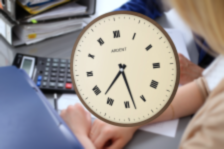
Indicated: **7:28**
